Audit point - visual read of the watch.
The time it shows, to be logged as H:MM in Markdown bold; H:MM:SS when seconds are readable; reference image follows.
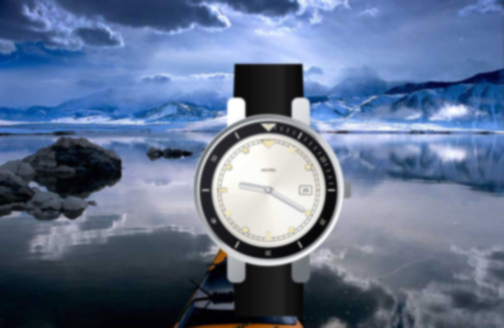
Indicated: **9:20**
